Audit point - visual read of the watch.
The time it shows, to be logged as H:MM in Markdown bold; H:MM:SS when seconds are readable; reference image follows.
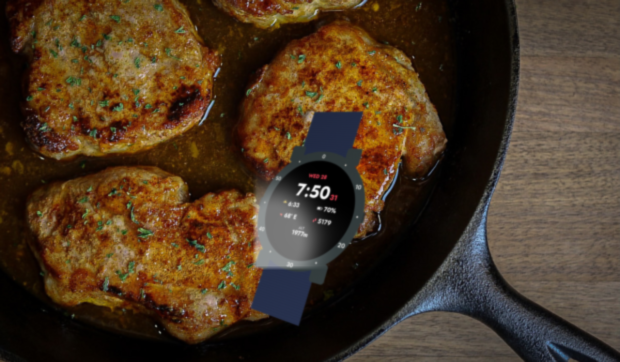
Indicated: **7:50**
